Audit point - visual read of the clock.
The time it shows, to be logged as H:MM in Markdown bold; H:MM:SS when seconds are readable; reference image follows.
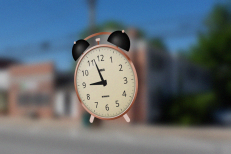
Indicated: **8:57**
